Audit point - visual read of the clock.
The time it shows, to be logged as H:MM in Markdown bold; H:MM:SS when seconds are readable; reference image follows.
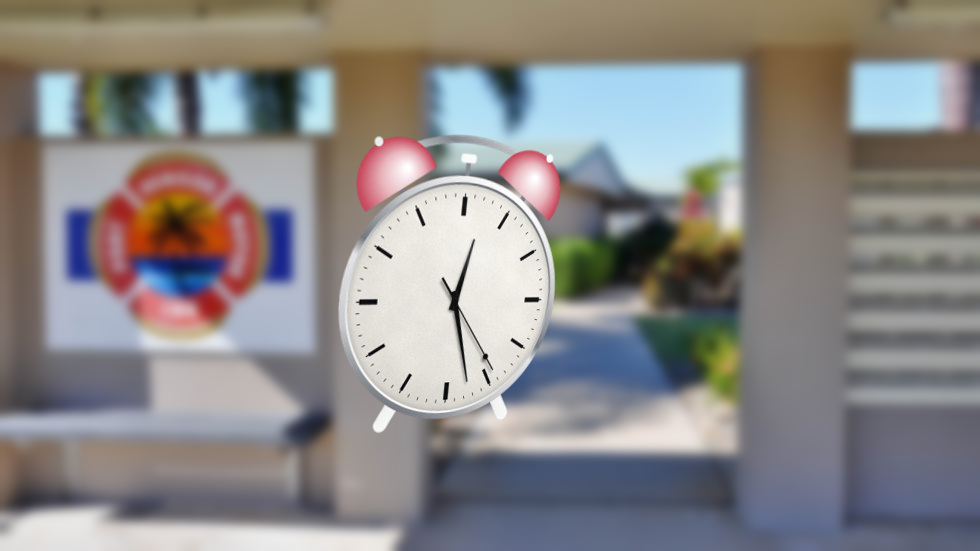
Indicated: **12:27:24**
